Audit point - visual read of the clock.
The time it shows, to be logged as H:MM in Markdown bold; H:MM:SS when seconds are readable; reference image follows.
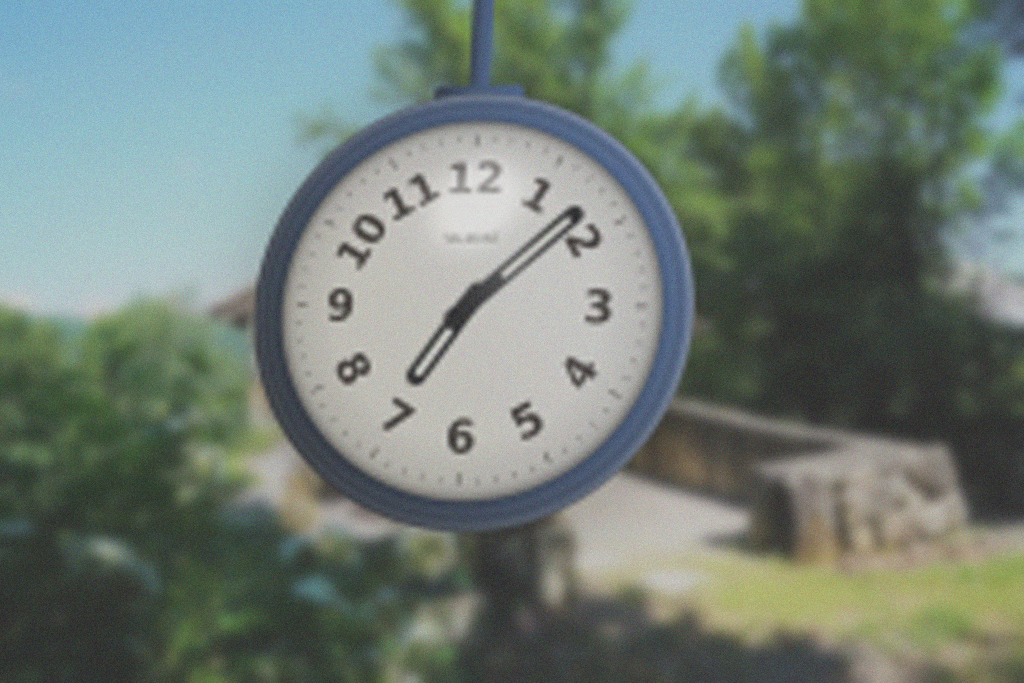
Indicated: **7:08**
